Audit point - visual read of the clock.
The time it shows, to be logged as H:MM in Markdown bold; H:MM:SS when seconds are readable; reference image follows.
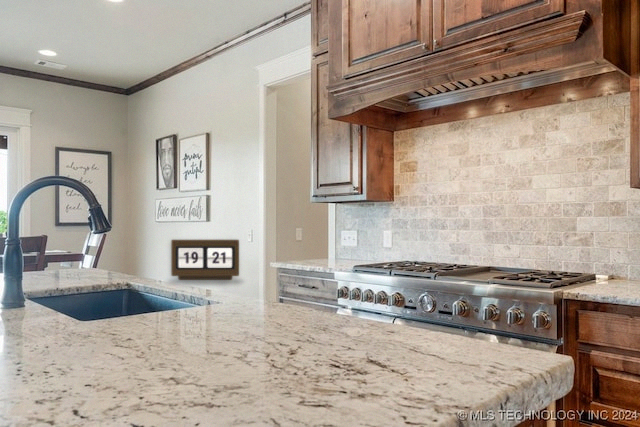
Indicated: **19:21**
